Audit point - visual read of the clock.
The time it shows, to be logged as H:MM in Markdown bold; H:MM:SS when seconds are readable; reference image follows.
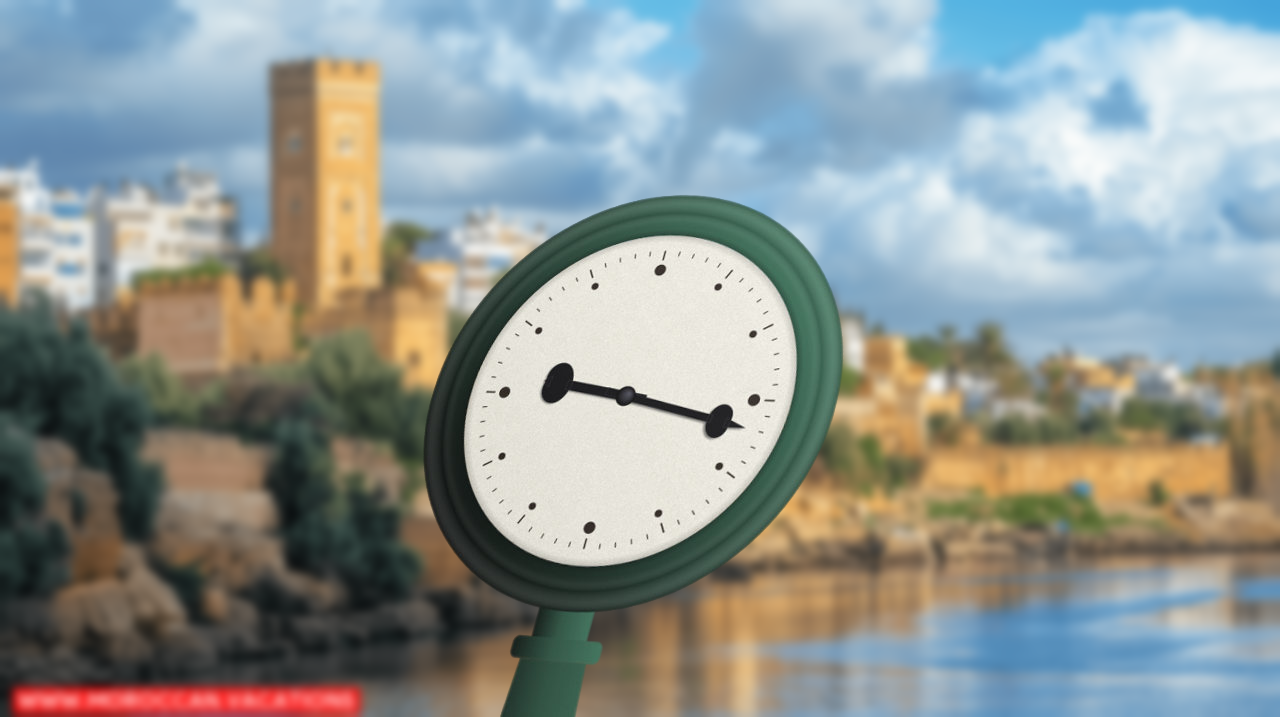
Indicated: **9:17**
